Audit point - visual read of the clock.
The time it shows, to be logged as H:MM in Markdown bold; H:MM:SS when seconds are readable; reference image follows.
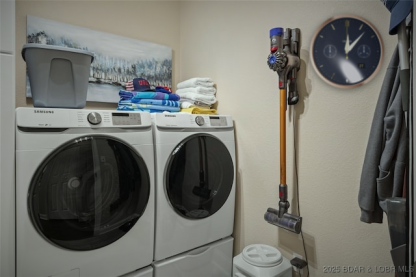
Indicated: **12:07**
